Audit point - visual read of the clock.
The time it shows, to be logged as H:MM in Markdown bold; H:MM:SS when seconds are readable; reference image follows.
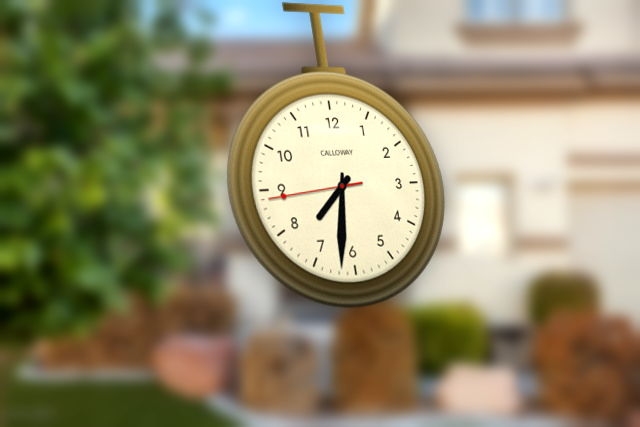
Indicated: **7:31:44**
